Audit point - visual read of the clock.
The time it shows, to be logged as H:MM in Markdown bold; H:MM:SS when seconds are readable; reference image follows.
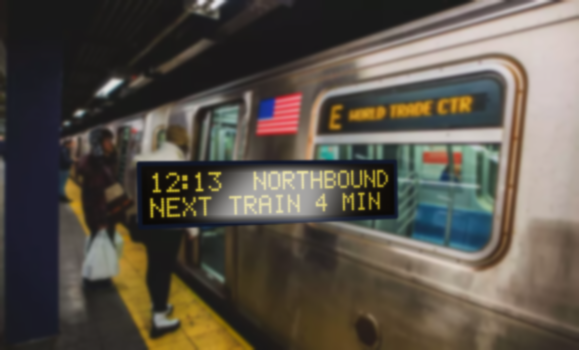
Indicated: **12:13**
